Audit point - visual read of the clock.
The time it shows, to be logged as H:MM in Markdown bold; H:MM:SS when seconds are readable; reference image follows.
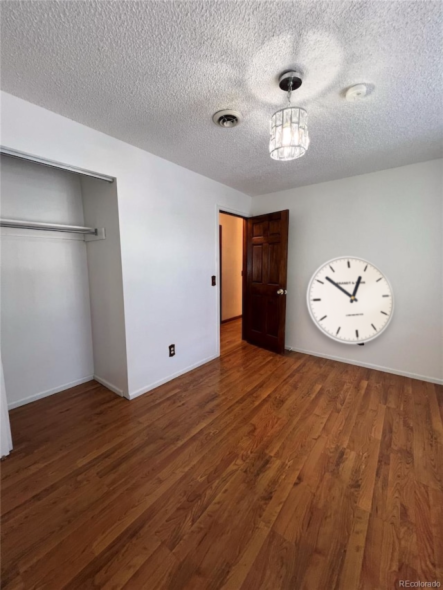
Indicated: **12:52**
